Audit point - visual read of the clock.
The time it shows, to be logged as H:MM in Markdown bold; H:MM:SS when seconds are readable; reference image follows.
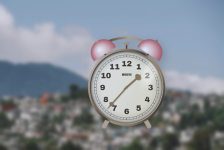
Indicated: **1:37**
